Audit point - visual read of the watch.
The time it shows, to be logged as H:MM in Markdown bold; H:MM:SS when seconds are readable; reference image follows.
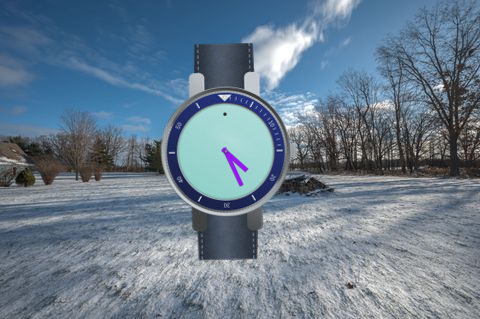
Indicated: **4:26**
